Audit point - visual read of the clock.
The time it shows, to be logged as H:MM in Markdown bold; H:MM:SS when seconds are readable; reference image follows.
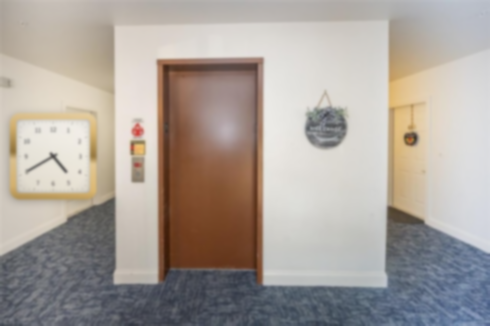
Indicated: **4:40**
